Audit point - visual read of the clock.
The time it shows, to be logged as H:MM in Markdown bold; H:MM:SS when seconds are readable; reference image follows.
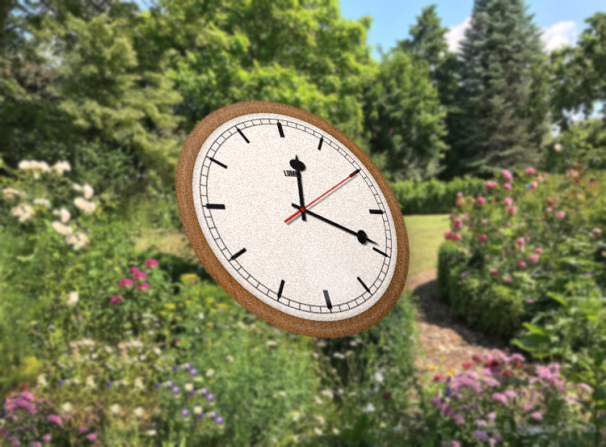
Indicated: **12:19:10**
